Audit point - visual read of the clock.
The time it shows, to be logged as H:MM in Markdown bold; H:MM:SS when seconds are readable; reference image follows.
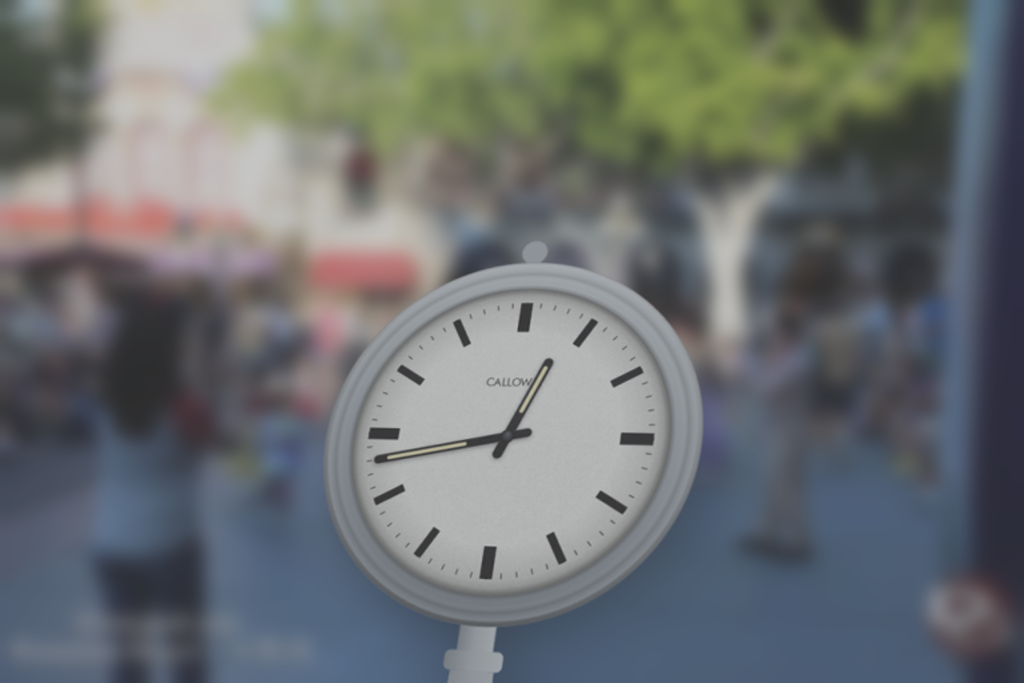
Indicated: **12:43**
